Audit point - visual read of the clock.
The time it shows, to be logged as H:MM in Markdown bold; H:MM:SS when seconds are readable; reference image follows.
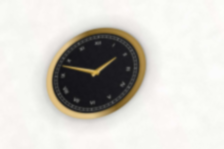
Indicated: **1:48**
